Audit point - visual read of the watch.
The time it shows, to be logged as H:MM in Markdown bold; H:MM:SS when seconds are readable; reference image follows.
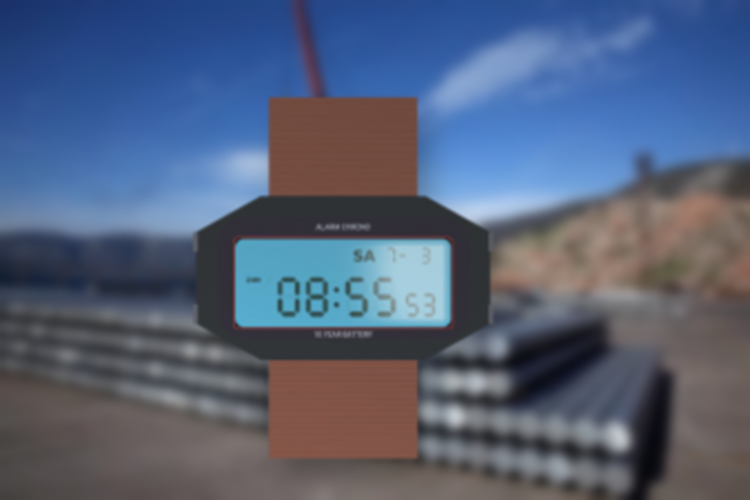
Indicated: **8:55:53**
